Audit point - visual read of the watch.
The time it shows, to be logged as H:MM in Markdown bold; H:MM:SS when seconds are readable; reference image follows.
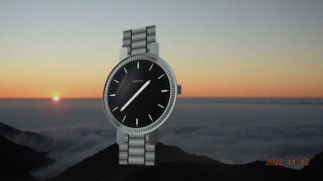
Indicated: **1:38**
